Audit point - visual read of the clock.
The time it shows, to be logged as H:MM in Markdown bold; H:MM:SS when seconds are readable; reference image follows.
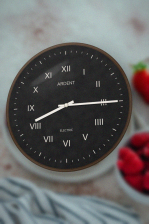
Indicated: **8:15**
